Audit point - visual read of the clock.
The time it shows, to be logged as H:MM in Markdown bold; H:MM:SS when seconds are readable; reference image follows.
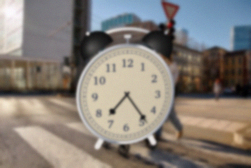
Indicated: **7:24**
